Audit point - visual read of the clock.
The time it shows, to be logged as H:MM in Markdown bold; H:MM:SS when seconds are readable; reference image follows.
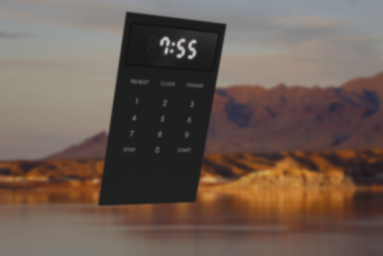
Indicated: **7:55**
